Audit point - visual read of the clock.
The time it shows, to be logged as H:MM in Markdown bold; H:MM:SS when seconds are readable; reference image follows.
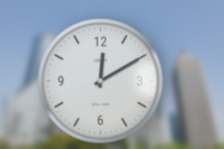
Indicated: **12:10**
